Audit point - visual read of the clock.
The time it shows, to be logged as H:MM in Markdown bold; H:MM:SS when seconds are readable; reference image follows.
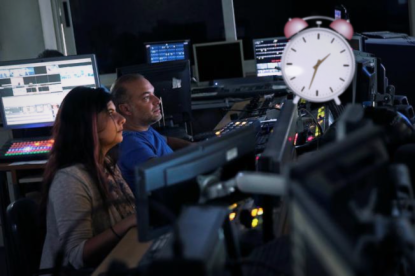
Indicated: **1:33**
